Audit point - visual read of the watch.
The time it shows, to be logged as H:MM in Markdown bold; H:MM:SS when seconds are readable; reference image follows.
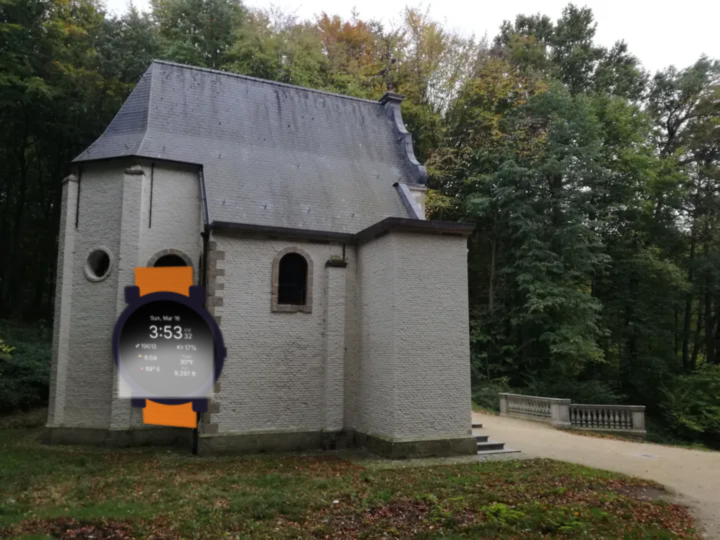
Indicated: **3:53**
